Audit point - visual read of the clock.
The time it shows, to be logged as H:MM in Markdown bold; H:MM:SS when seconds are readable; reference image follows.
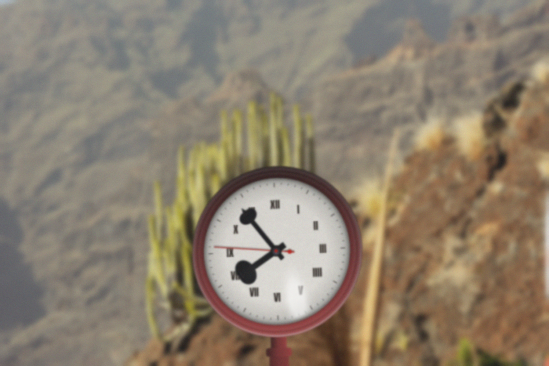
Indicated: **7:53:46**
